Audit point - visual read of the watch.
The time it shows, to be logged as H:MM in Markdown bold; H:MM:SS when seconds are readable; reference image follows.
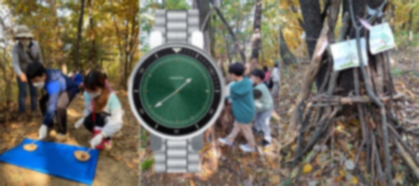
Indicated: **1:39**
